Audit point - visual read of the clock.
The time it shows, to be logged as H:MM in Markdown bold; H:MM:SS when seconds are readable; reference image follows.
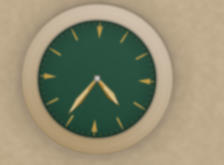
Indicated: **4:36**
